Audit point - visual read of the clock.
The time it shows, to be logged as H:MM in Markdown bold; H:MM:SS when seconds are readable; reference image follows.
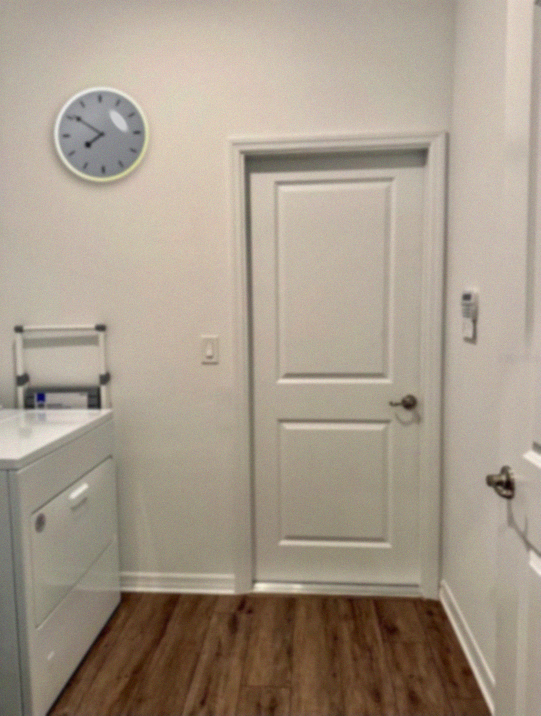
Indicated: **7:51**
